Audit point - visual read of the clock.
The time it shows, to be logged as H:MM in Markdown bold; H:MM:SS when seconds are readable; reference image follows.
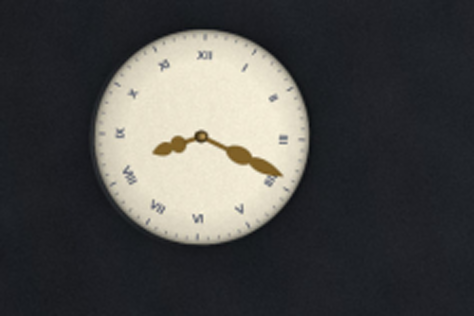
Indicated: **8:19**
